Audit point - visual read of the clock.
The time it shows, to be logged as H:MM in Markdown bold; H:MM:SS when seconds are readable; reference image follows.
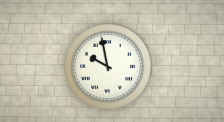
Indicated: **9:58**
